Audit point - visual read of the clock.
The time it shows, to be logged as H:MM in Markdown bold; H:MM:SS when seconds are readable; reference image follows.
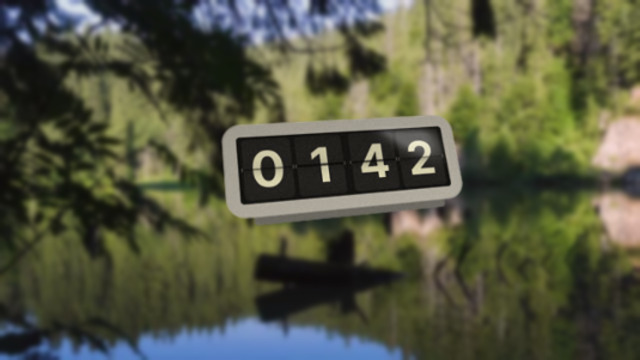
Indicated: **1:42**
